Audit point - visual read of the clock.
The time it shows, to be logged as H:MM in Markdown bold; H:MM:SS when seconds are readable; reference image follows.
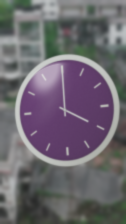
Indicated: **4:00**
